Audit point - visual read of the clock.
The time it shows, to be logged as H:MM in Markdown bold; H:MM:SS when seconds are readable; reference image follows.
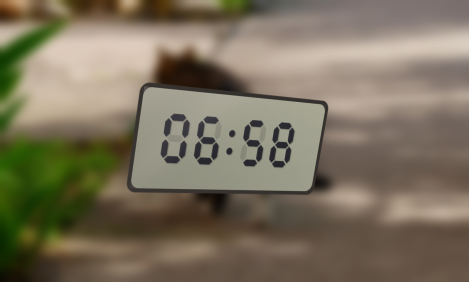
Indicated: **6:58**
